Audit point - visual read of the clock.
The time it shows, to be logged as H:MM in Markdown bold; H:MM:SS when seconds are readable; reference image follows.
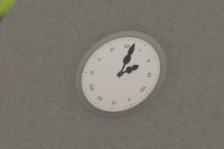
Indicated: **2:02**
